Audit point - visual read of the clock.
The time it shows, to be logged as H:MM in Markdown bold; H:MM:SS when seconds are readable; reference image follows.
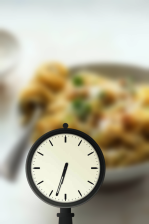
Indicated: **6:33**
